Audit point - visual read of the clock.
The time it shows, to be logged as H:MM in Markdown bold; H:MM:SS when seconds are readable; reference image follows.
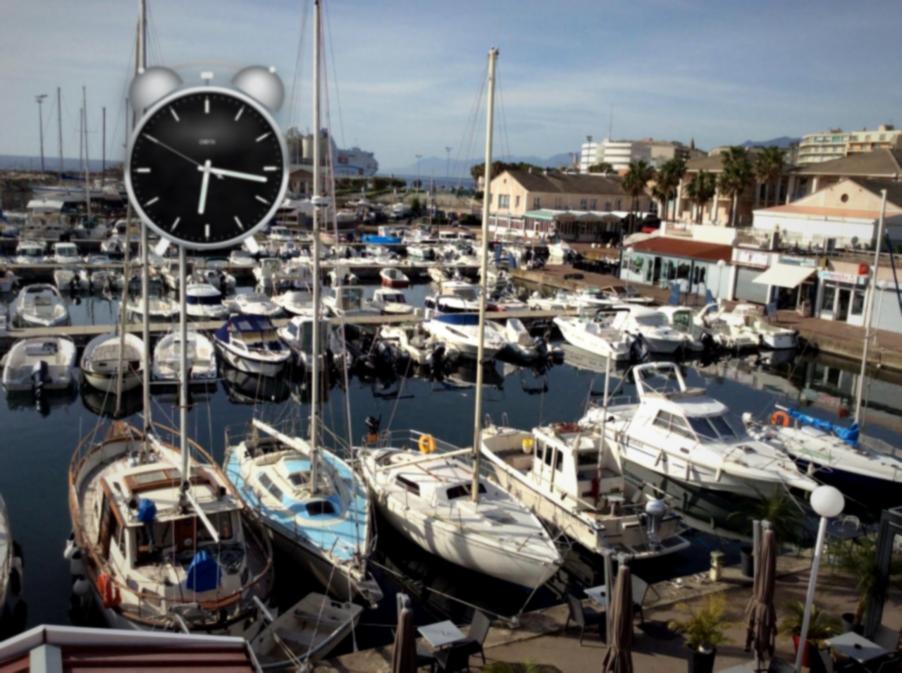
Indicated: **6:16:50**
